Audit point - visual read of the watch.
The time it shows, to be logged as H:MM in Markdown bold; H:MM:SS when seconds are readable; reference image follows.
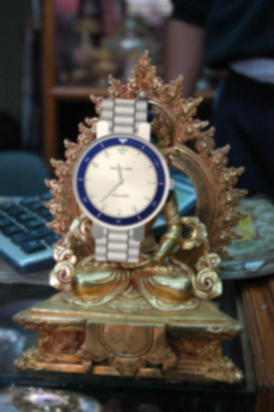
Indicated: **11:37**
